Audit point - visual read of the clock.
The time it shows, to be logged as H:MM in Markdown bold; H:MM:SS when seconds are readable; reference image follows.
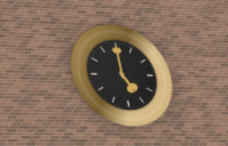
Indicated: **5:00**
